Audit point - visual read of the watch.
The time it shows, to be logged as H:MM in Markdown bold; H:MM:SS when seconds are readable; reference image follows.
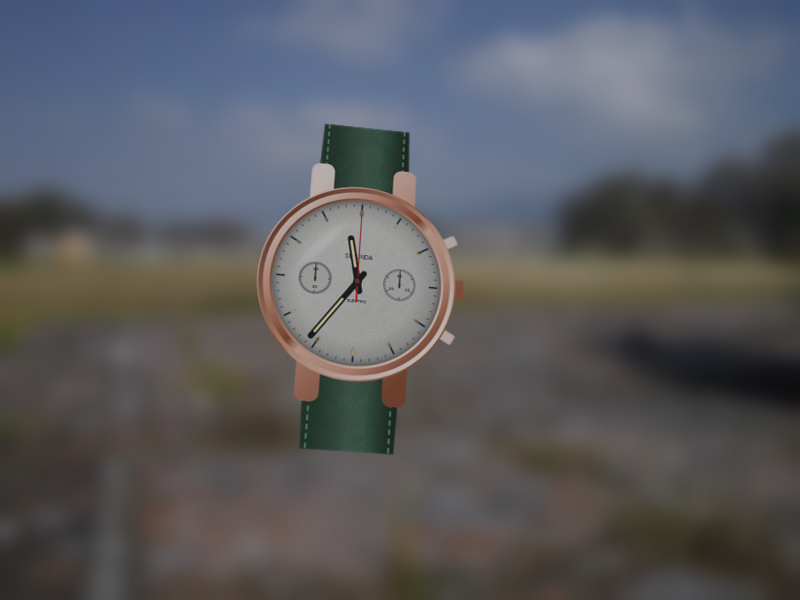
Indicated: **11:36**
